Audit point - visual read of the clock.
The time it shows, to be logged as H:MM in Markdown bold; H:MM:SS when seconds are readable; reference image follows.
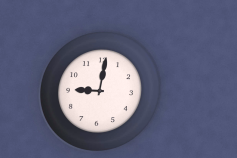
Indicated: **9:01**
